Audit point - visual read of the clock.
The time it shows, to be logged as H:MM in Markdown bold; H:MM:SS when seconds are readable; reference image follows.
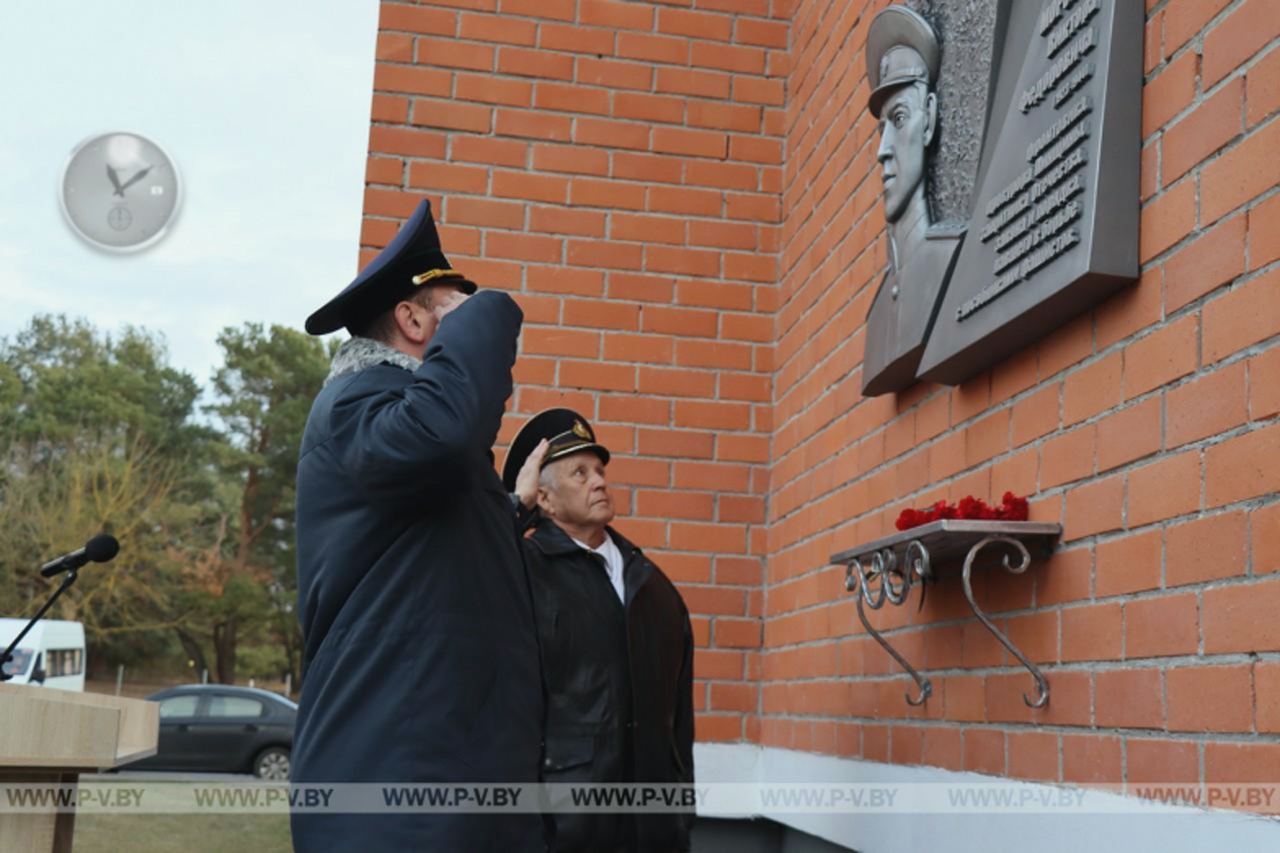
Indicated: **11:09**
